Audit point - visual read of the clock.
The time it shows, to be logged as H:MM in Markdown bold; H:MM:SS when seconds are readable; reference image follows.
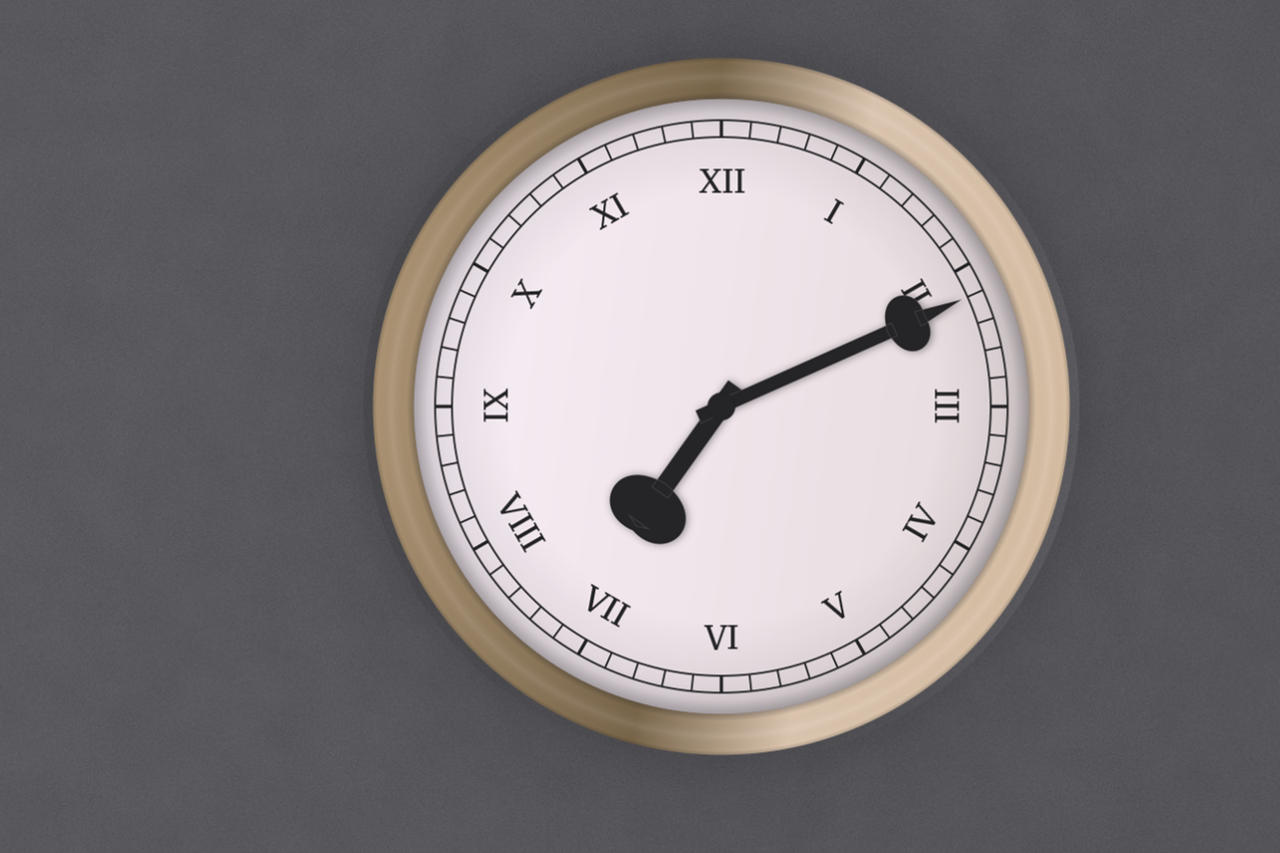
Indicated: **7:11**
